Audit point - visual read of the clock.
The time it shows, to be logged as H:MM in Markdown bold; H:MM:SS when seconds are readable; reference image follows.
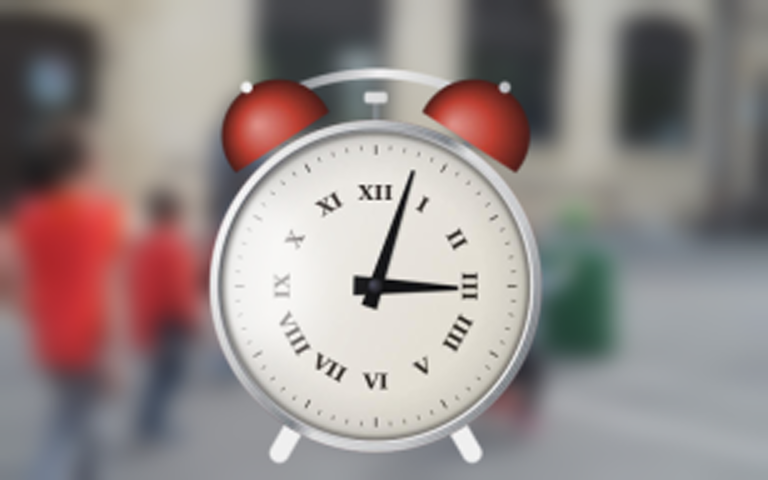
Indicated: **3:03**
